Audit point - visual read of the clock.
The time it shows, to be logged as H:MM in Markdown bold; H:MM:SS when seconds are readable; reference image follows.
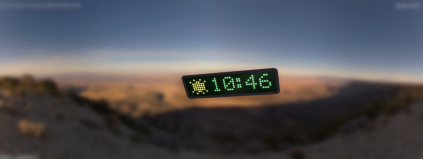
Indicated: **10:46**
